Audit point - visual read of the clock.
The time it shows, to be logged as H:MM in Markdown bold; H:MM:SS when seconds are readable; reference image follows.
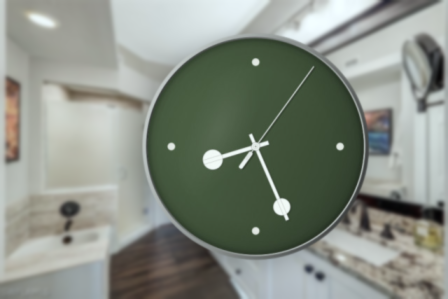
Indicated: **8:26:06**
